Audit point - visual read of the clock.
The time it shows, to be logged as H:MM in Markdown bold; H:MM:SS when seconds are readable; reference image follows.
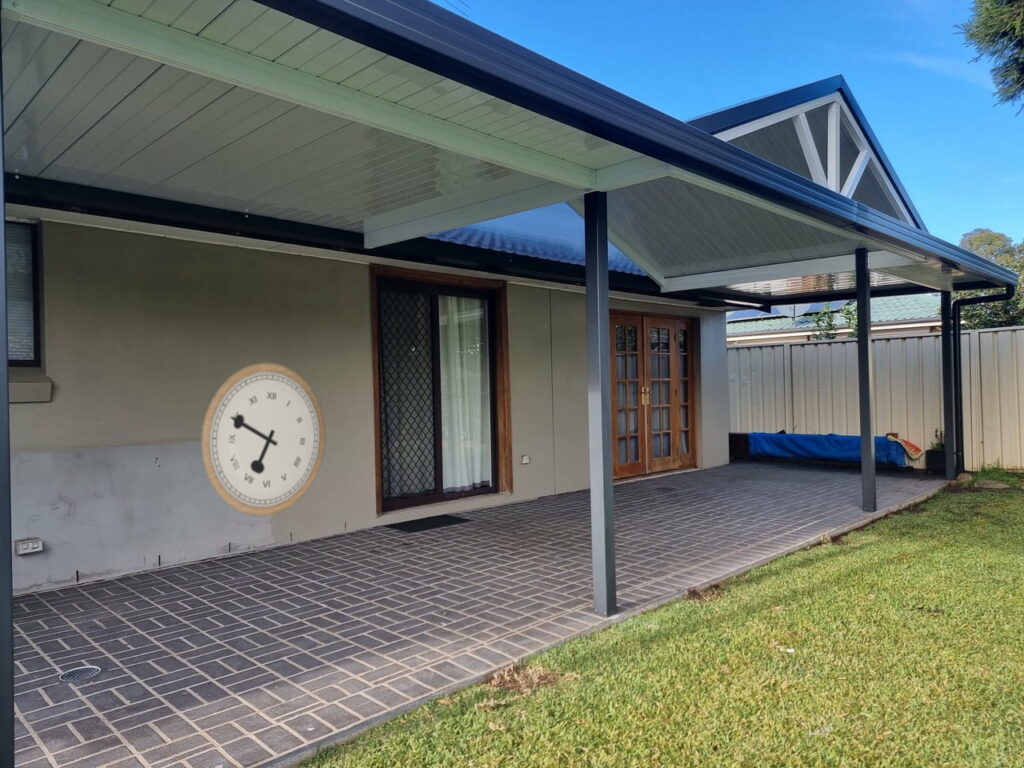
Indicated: **6:49**
